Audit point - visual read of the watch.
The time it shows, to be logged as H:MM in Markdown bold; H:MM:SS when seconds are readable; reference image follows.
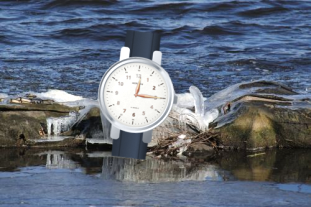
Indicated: **12:15**
